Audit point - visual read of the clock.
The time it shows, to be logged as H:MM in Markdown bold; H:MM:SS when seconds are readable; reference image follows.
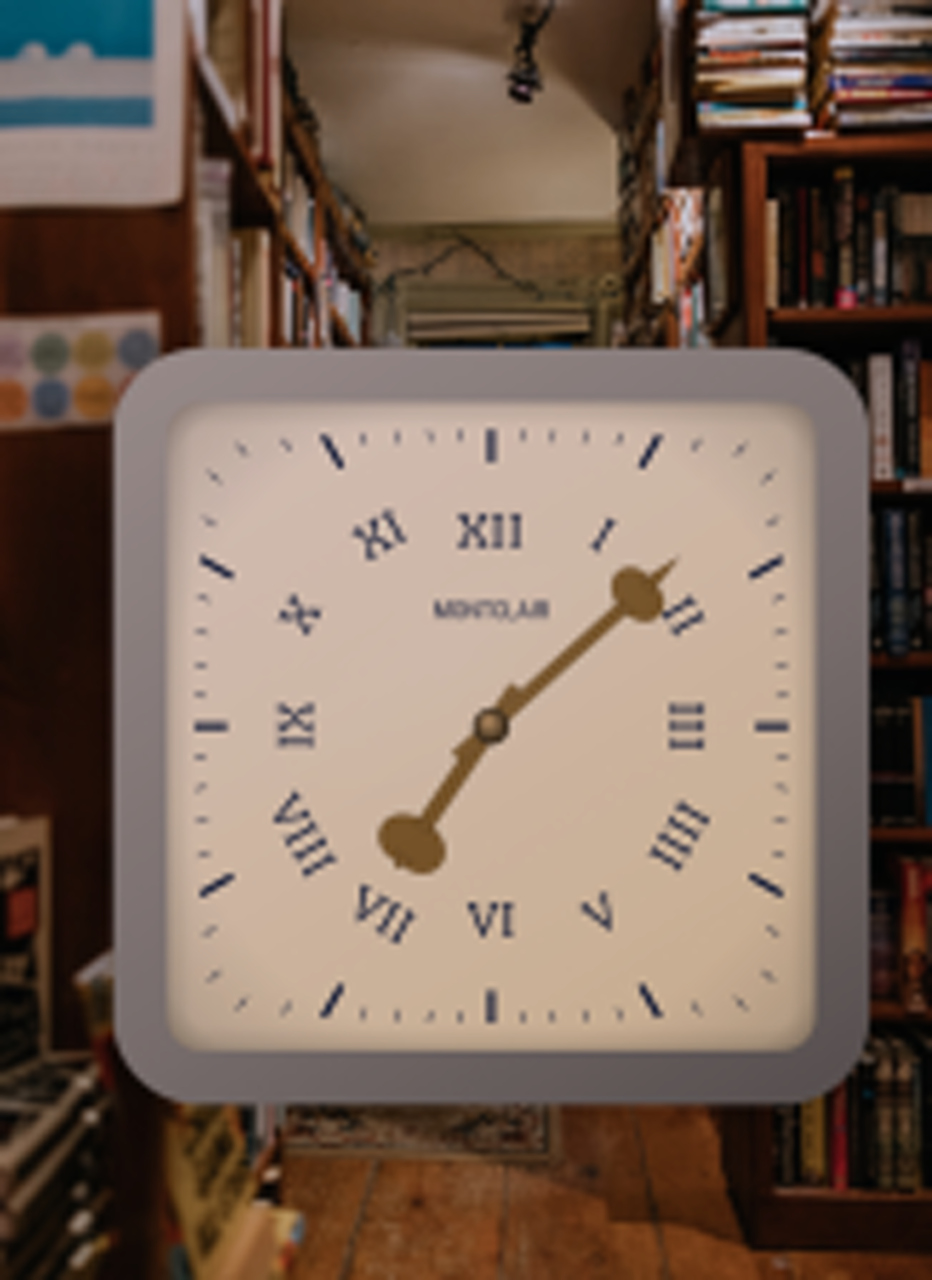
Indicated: **7:08**
